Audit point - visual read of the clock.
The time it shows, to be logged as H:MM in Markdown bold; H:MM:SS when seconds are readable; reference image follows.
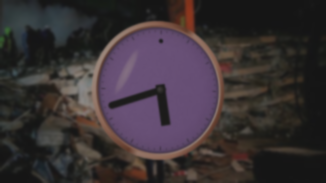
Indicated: **5:42**
